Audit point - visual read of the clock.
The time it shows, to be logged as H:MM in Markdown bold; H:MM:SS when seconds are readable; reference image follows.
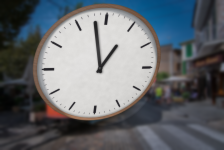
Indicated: **12:58**
